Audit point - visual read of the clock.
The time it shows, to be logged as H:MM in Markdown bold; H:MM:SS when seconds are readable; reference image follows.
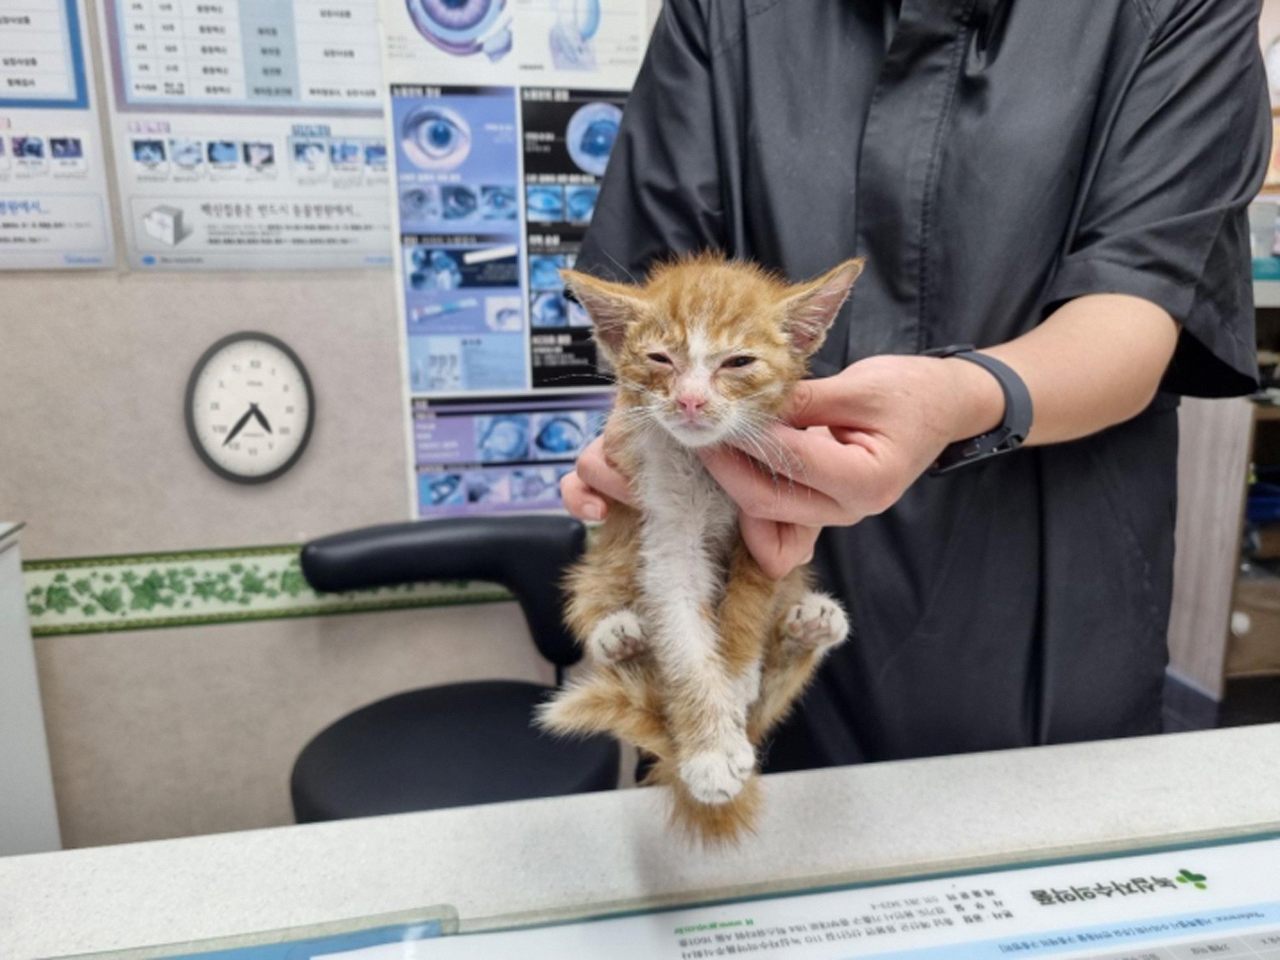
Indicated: **4:37**
